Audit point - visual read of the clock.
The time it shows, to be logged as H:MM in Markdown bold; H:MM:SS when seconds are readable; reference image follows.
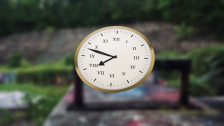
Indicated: **7:48**
